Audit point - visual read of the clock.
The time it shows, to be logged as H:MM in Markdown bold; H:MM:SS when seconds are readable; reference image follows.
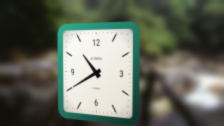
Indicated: **10:40**
